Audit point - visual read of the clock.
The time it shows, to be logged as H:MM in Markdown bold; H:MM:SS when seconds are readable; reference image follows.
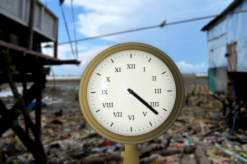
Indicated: **4:22**
